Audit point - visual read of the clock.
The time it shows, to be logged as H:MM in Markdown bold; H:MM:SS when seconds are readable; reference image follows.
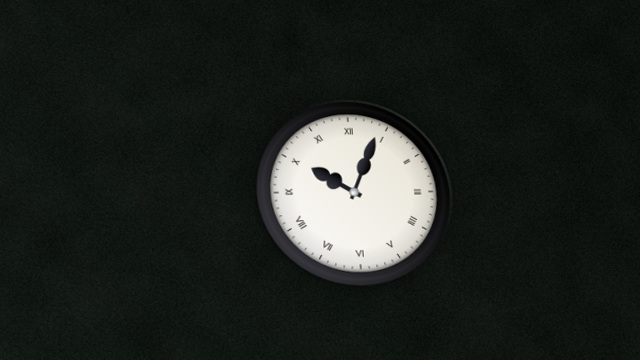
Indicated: **10:04**
